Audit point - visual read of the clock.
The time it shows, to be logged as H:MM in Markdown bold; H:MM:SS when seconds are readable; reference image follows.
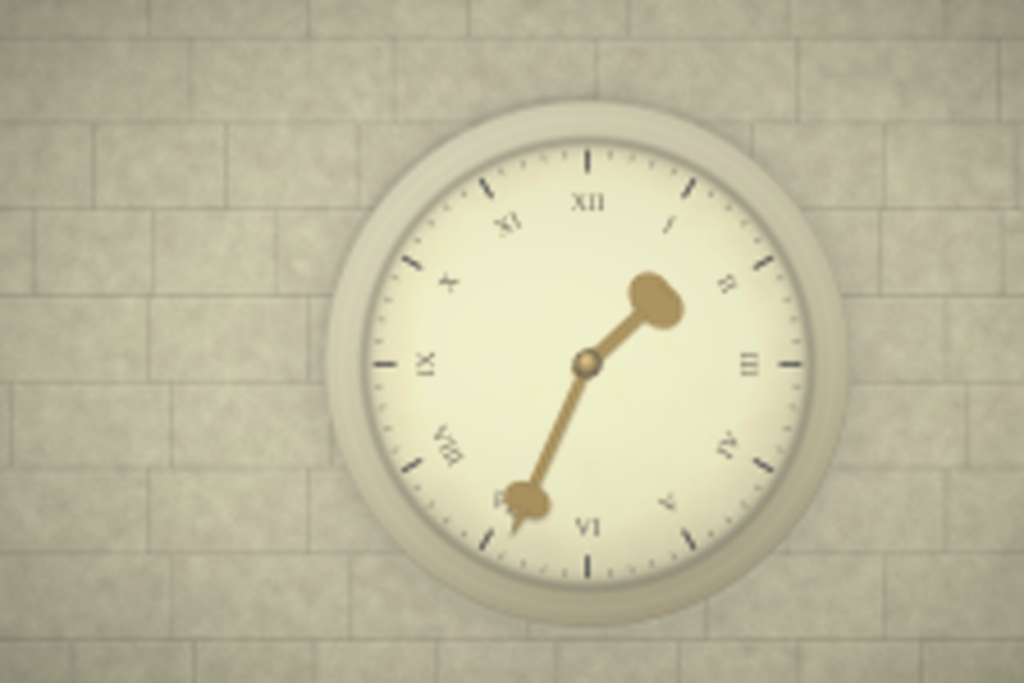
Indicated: **1:34**
